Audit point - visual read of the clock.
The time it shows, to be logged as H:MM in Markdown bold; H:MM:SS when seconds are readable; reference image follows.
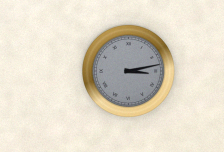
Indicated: **3:13**
